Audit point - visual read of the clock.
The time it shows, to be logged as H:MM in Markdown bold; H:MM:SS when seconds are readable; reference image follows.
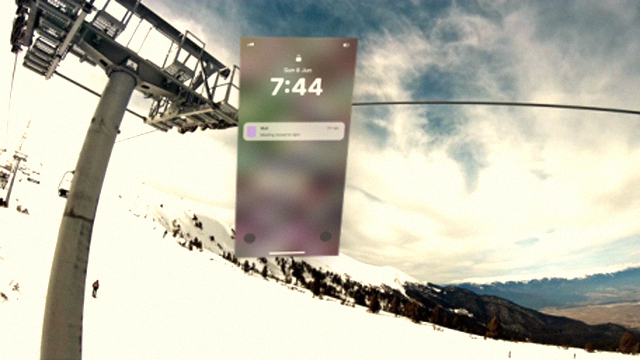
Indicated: **7:44**
